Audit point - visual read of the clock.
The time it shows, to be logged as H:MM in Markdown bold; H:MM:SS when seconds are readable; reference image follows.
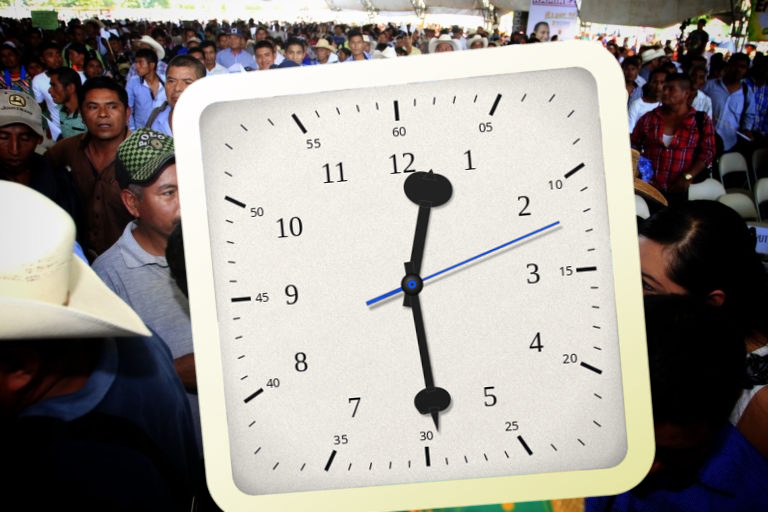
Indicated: **12:29:12**
